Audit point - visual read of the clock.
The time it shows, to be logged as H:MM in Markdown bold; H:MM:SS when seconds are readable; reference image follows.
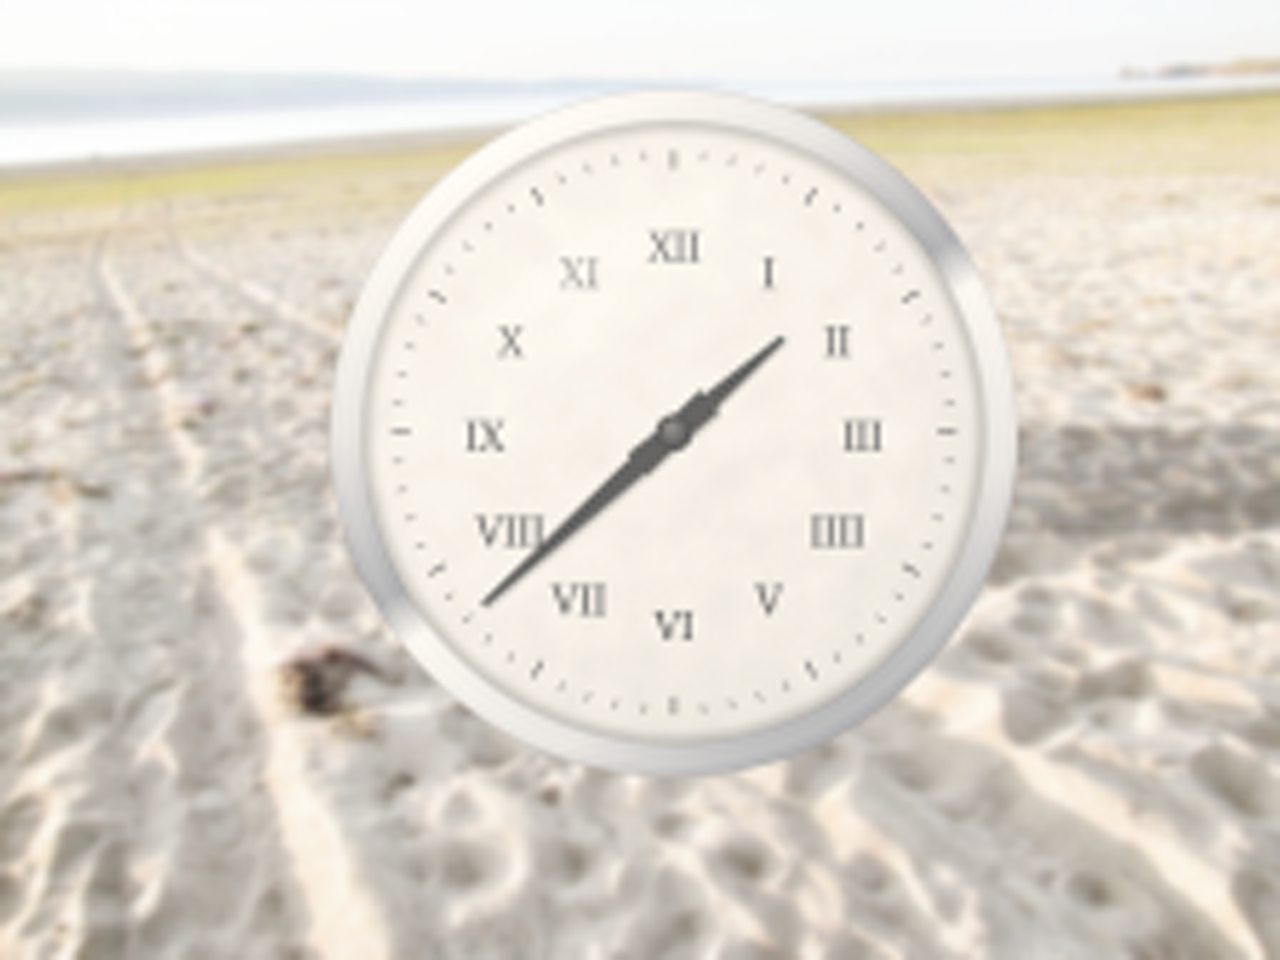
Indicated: **1:38**
